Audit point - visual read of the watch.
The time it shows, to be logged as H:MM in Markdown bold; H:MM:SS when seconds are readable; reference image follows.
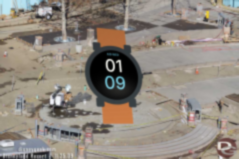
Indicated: **1:09**
